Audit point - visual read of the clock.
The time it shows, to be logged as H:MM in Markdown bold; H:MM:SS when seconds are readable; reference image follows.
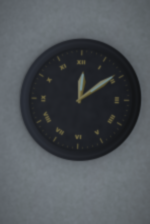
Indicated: **12:09**
